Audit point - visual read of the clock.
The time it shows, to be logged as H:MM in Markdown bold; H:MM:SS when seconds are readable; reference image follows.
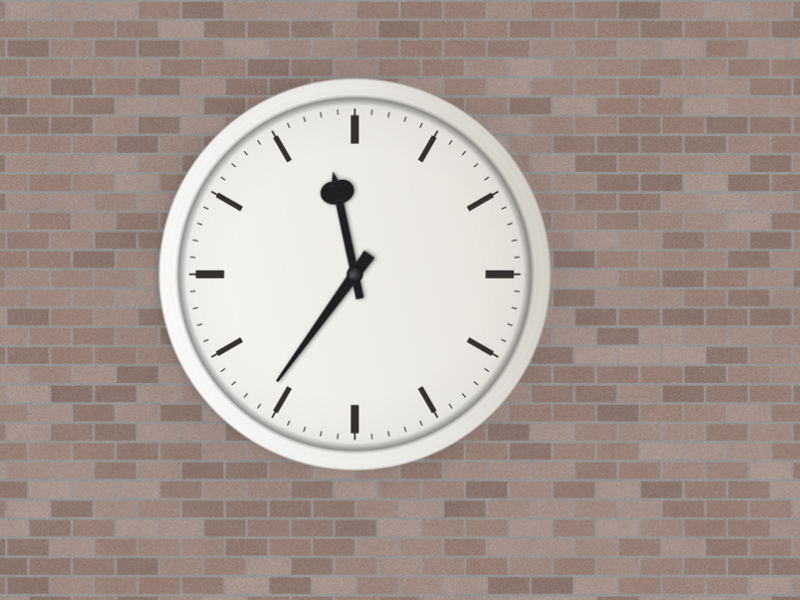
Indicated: **11:36**
